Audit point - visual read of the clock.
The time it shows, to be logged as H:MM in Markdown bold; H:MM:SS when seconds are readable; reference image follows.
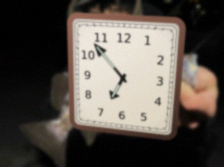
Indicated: **6:53**
